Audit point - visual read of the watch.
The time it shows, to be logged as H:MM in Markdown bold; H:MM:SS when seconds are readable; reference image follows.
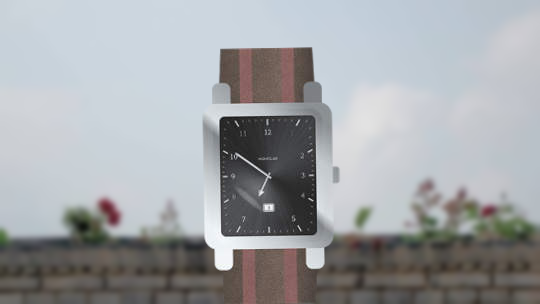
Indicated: **6:51**
